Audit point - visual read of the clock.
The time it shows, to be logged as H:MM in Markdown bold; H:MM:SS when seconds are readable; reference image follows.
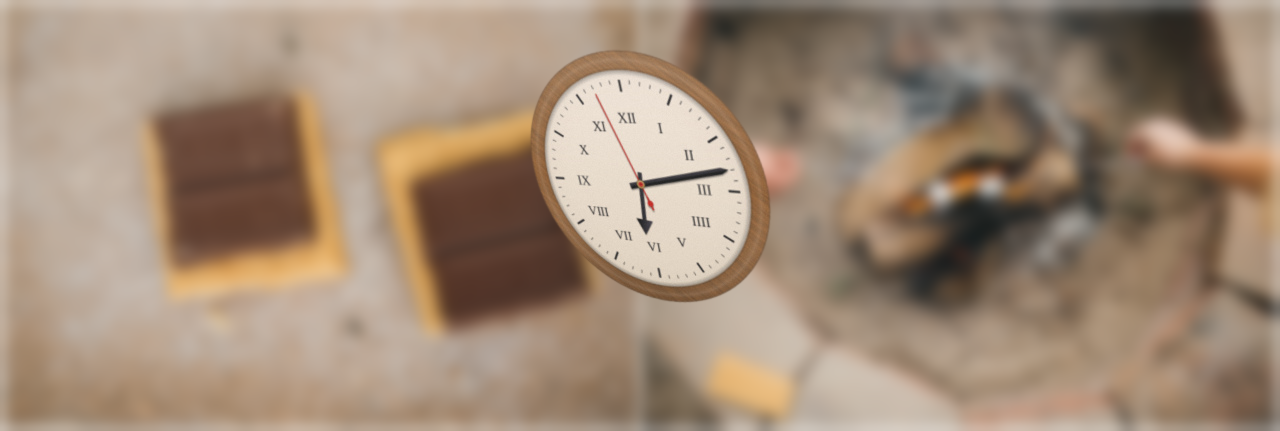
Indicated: **6:12:57**
